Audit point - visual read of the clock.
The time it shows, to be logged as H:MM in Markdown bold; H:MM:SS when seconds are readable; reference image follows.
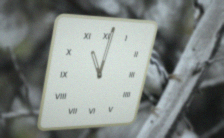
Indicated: **11:01**
